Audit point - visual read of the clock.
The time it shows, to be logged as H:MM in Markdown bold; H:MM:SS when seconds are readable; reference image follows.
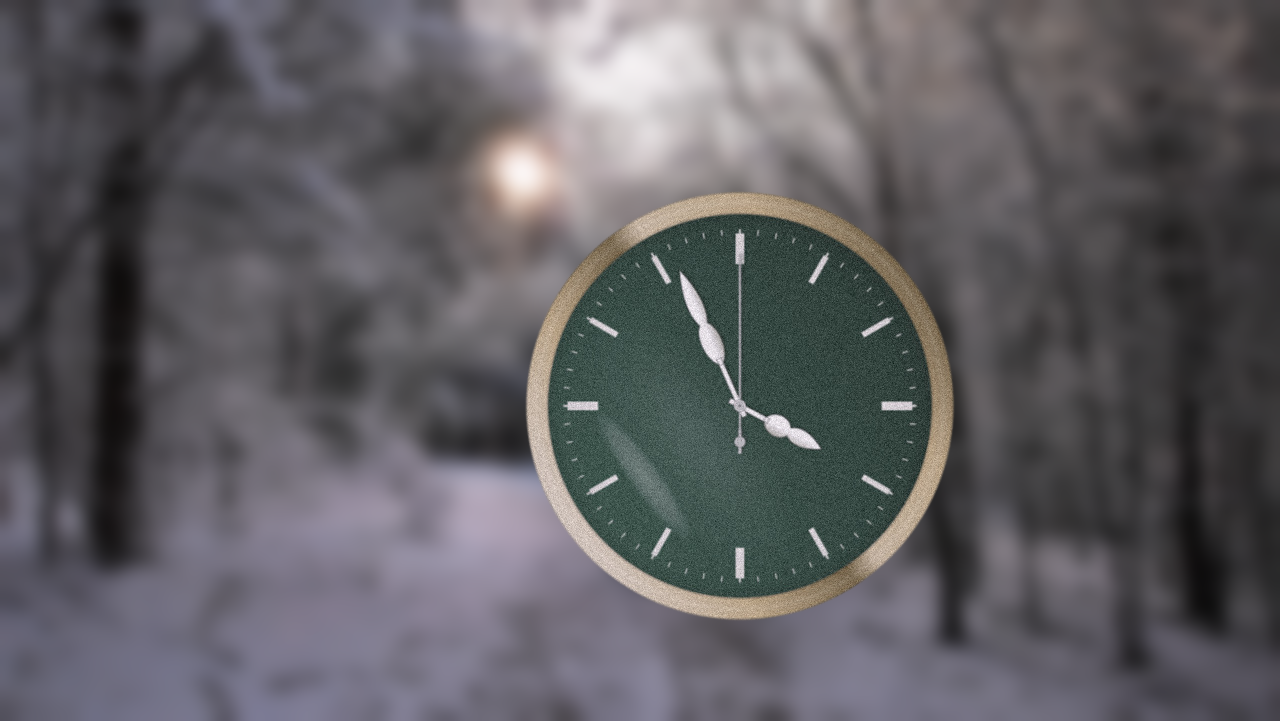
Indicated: **3:56:00**
